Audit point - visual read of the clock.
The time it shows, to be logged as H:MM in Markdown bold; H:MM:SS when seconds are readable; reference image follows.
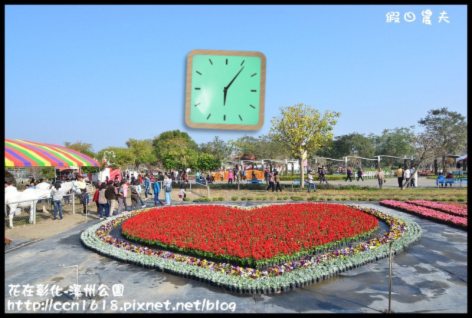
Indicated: **6:06**
